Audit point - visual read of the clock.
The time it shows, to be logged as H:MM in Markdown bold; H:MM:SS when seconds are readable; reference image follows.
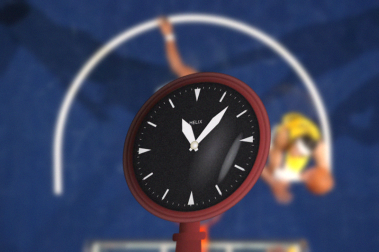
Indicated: **11:07**
